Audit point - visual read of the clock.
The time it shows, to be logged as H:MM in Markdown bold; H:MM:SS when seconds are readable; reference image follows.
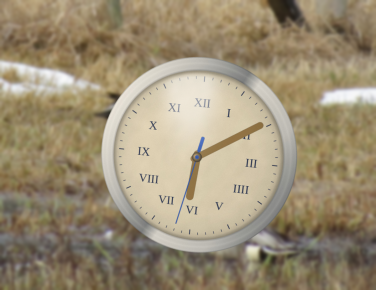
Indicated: **6:09:32**
